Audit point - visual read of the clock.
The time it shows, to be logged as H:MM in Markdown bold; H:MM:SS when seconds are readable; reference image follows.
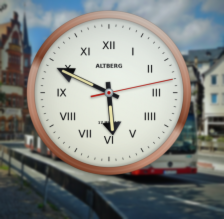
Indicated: **5:49:13**
